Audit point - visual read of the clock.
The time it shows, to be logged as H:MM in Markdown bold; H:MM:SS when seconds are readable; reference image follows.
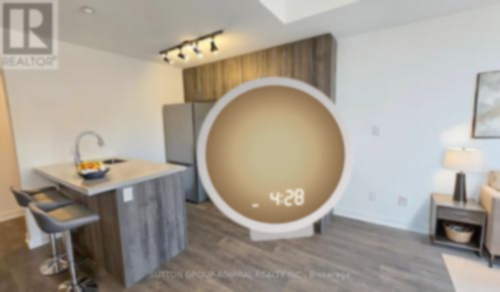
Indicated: **4:28**
